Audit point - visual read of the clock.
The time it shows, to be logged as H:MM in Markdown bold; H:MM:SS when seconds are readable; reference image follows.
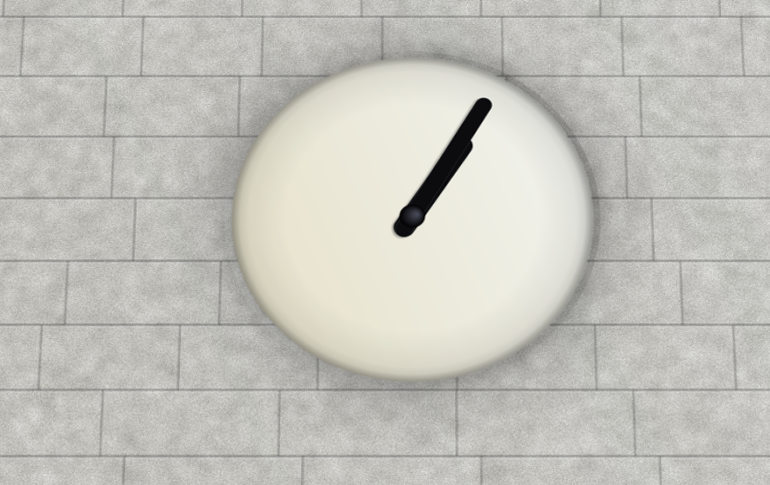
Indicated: **1:05**
